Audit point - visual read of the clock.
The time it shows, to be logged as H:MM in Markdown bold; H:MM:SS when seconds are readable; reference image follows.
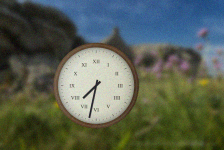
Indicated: **7:32**
